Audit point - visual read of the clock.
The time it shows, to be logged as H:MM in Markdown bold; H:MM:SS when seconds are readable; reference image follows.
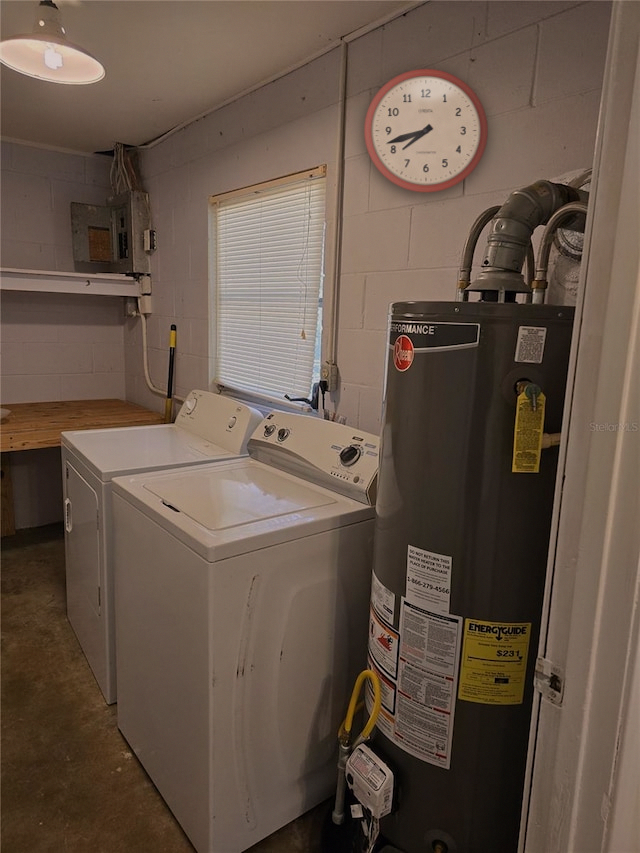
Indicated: **7:42**
